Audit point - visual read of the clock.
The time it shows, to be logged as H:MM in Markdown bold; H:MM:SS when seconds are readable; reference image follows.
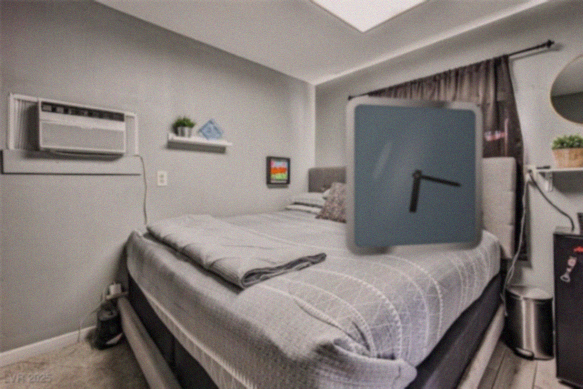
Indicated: **6:17**
